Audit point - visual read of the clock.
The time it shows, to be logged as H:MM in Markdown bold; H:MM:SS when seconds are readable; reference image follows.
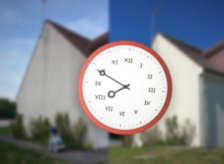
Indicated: **7:49**
